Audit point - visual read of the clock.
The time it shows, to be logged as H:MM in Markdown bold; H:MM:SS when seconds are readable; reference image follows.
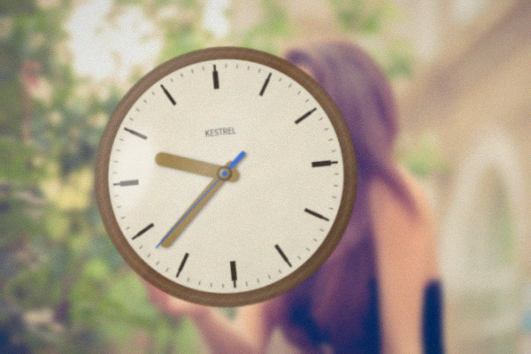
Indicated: **9:37:38**
